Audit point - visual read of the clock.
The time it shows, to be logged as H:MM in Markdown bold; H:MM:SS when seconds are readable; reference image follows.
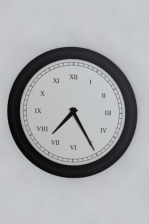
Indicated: **7:25**
